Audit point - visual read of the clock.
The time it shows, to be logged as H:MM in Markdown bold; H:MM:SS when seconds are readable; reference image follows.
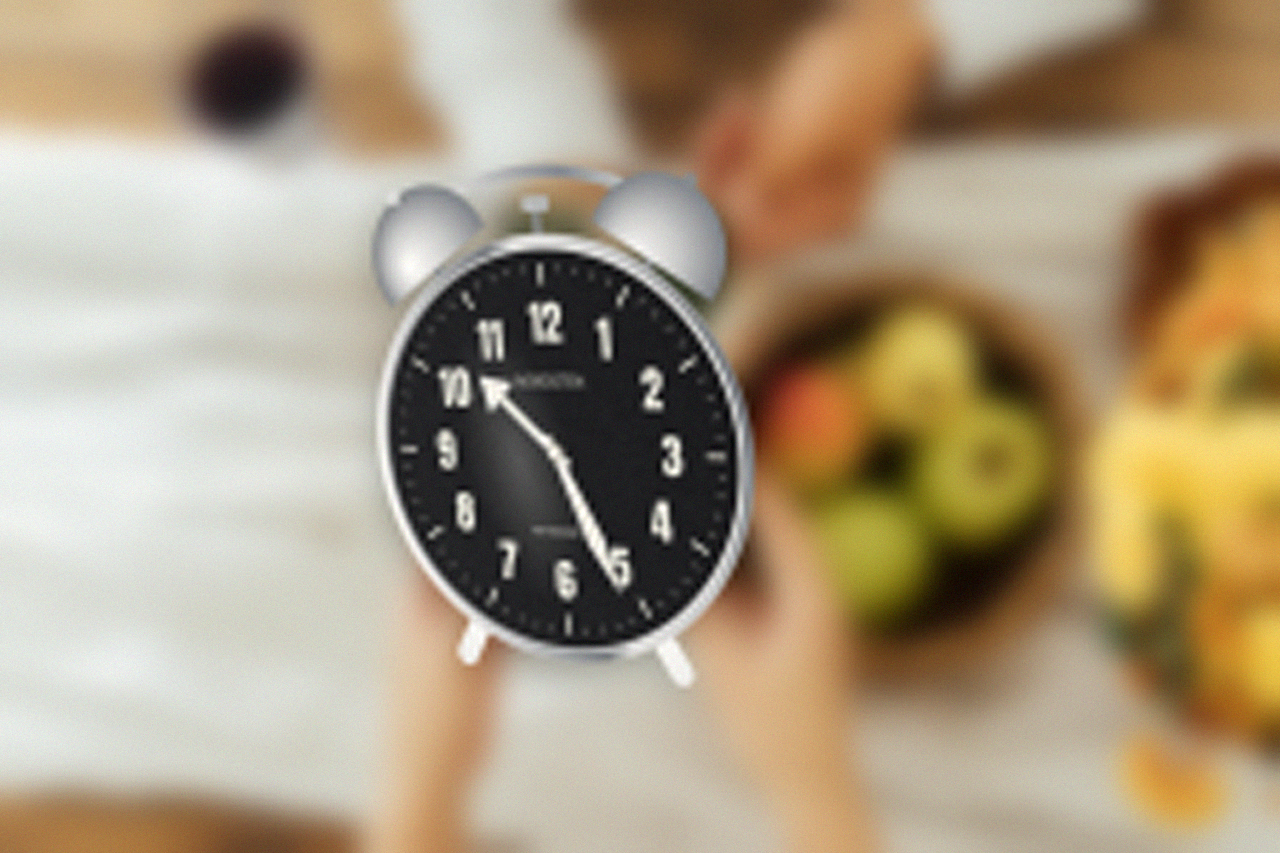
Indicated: **10:26**
